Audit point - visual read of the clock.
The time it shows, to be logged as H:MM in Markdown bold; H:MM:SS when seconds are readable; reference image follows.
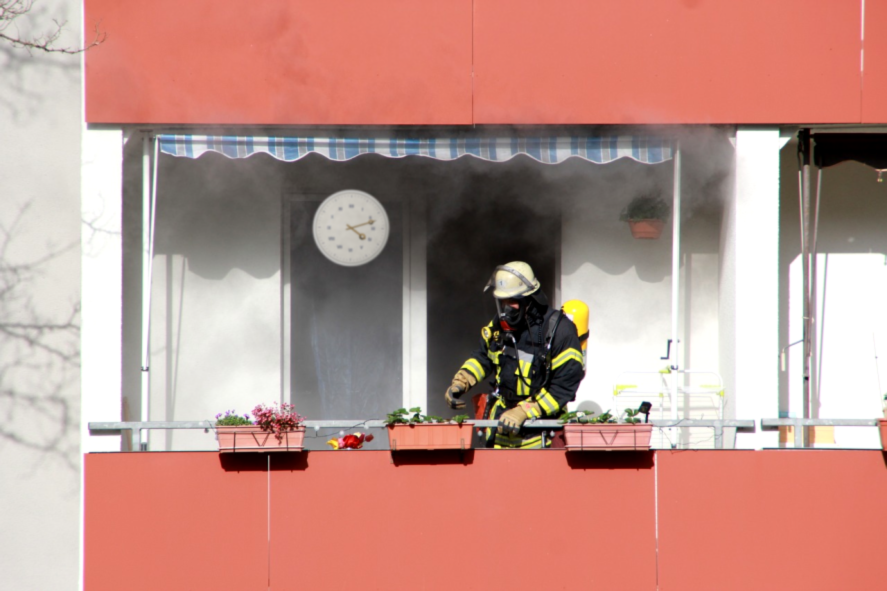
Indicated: **4:12**
